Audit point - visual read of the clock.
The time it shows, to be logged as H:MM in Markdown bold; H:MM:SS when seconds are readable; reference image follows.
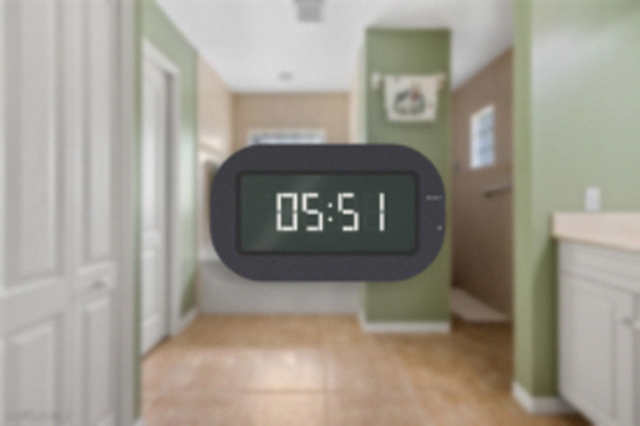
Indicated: **5:51**
